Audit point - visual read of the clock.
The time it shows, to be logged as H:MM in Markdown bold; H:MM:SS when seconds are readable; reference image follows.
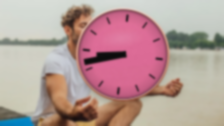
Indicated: **8:42**
